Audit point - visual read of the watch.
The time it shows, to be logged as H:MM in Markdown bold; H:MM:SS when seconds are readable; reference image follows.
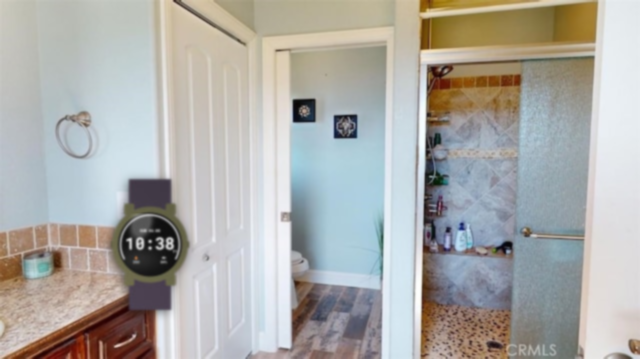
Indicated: **10:38**
